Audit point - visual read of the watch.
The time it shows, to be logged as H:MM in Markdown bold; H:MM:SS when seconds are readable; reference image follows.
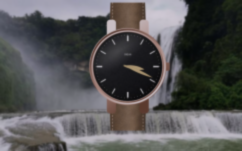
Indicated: **3:19**
